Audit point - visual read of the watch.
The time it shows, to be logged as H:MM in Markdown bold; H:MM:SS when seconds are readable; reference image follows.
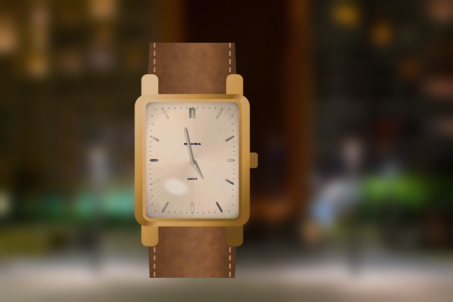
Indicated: **4:58**
